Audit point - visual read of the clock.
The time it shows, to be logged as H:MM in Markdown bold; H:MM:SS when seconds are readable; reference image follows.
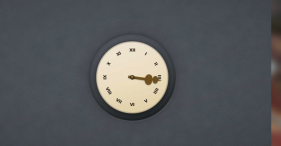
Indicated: **3:16**
